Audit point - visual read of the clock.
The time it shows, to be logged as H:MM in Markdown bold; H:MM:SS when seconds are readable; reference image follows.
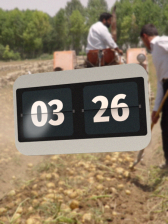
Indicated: **3:26**
